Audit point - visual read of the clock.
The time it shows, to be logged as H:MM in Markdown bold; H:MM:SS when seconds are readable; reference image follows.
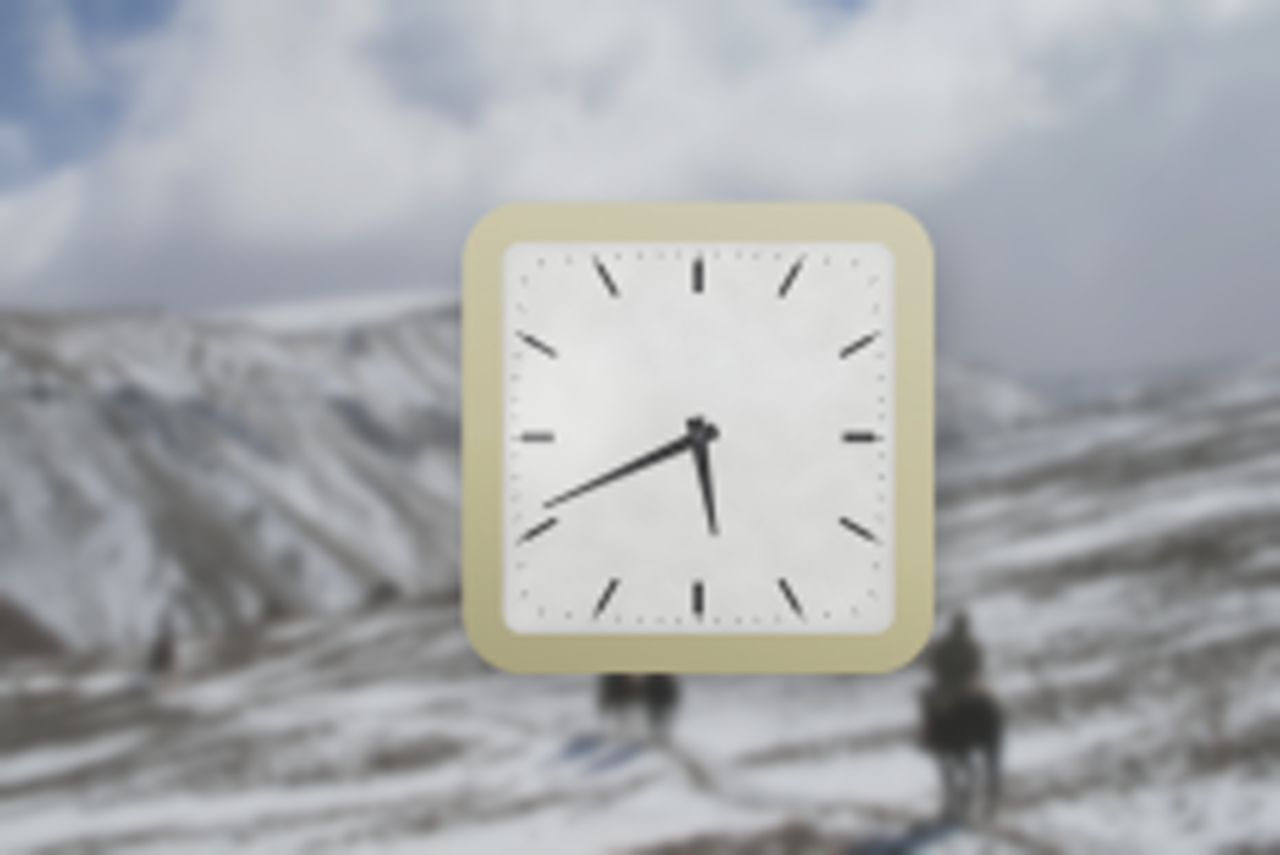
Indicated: **5:41**
